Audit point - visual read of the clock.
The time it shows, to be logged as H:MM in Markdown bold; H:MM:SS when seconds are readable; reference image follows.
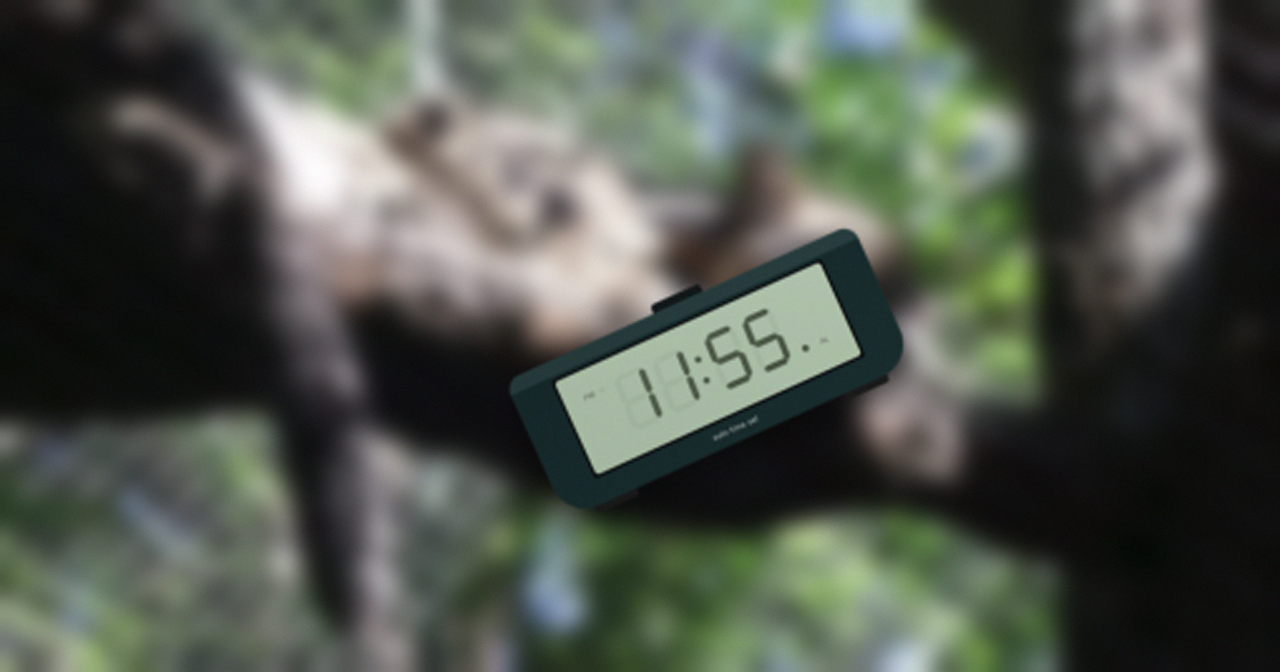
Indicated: **11:55**
